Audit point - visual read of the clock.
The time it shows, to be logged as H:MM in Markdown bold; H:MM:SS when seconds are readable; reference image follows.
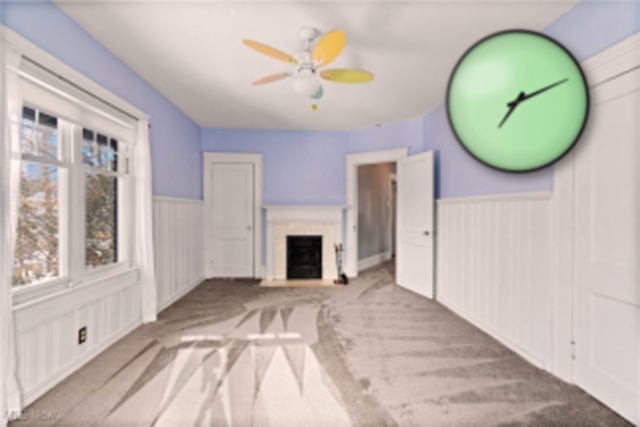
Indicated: **7:11**
